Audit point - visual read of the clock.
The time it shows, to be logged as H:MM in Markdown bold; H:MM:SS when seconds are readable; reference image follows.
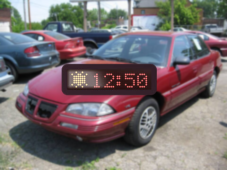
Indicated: **12:50**
